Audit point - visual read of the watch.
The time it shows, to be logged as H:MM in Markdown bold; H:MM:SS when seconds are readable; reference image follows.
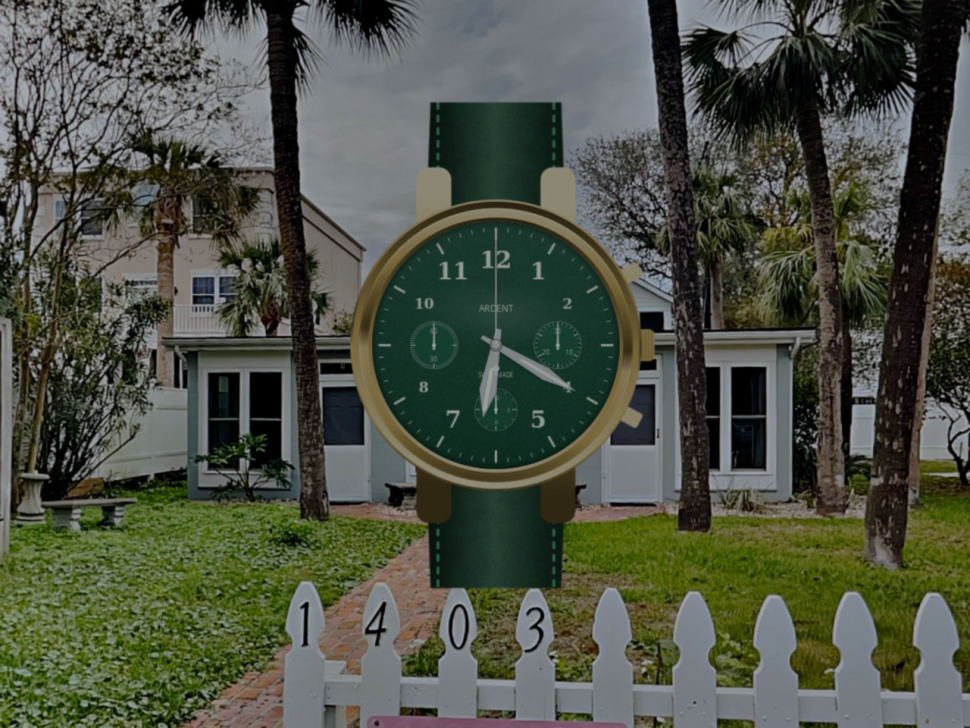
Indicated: **6:20**
